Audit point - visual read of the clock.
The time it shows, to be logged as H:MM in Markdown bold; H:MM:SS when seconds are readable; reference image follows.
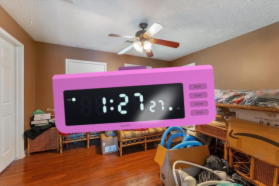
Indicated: **1:27:27**
